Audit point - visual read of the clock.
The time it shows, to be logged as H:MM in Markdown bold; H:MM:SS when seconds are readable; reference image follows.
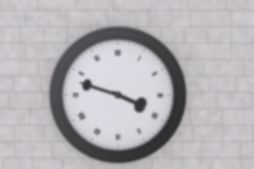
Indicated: **3:48**
